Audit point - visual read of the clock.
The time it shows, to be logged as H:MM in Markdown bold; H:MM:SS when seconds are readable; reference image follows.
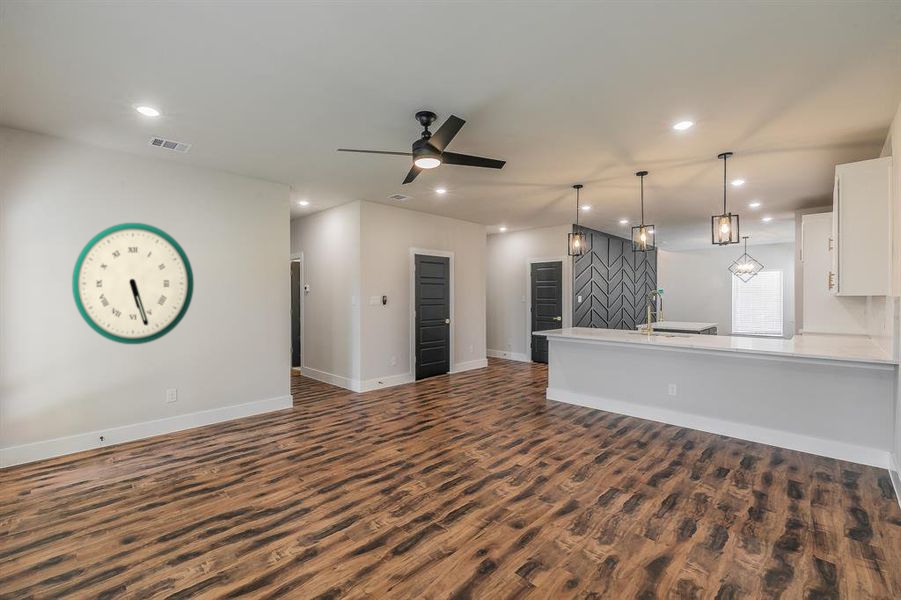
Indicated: **5:27**
